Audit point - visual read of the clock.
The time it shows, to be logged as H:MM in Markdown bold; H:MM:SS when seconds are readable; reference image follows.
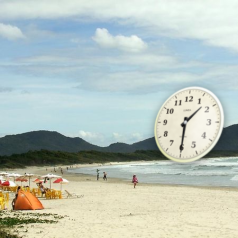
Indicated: **1:30**
